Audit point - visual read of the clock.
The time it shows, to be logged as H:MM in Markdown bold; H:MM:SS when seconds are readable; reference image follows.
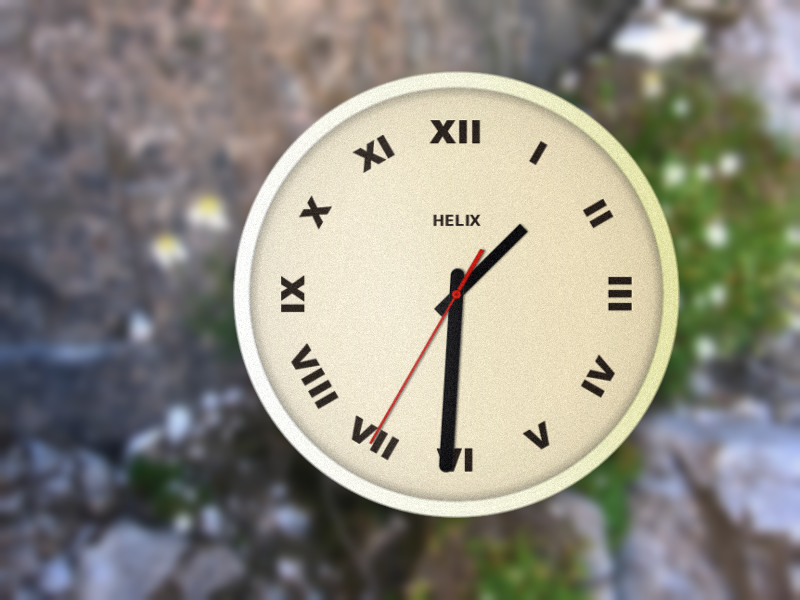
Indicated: **1:30:35**
